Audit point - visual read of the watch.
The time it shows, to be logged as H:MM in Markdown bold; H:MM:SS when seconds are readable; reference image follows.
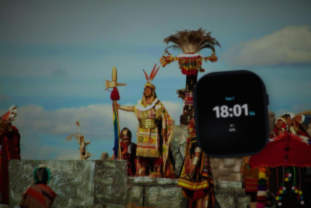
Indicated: **18:01**
